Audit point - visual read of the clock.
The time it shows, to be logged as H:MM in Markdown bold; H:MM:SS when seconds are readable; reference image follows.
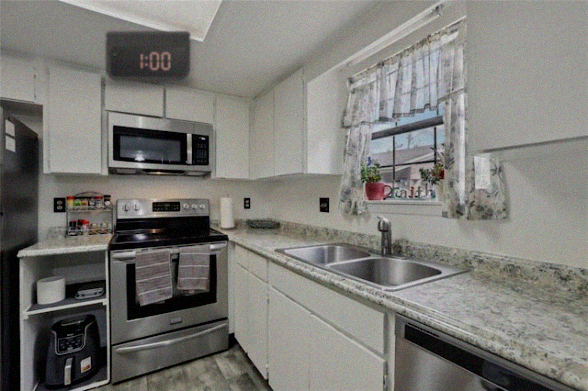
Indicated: **1:00**
